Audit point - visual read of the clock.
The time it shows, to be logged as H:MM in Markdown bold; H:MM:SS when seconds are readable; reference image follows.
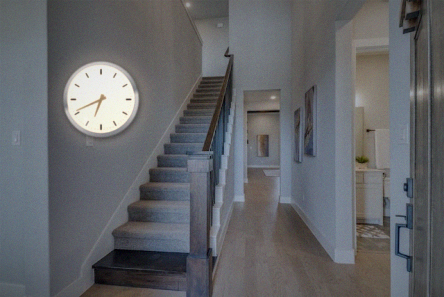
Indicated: **6:41**
